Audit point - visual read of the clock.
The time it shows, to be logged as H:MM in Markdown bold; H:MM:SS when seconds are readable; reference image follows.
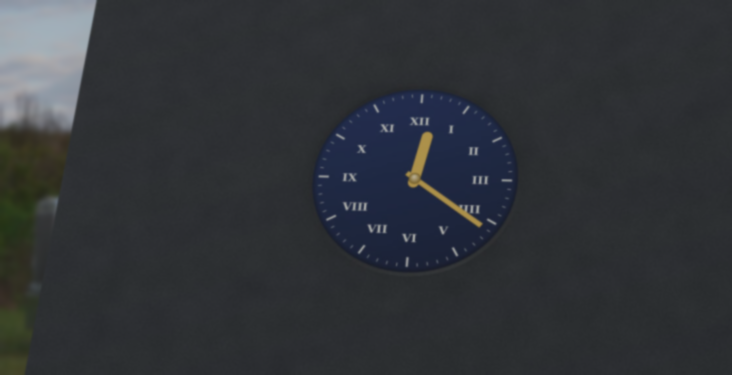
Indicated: **12:21**
